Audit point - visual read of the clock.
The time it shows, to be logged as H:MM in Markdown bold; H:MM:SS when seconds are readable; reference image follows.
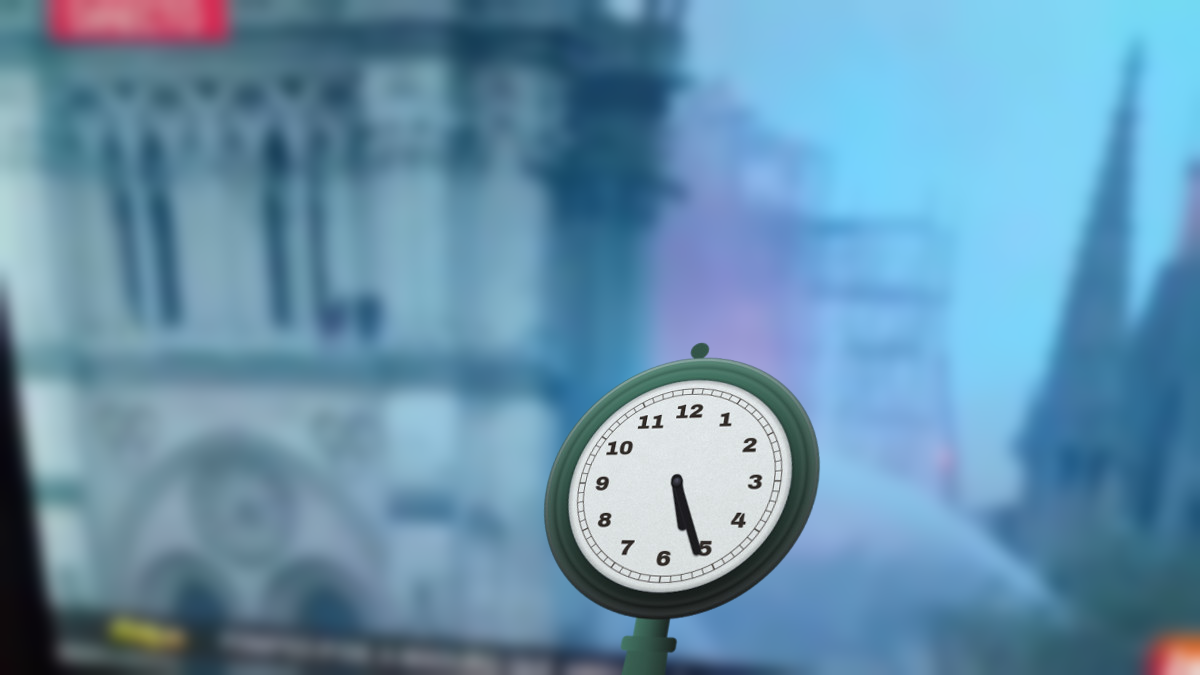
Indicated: **5:26**
